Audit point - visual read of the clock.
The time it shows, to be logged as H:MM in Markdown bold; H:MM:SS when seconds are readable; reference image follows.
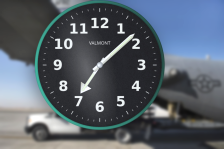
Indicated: **7:08**
